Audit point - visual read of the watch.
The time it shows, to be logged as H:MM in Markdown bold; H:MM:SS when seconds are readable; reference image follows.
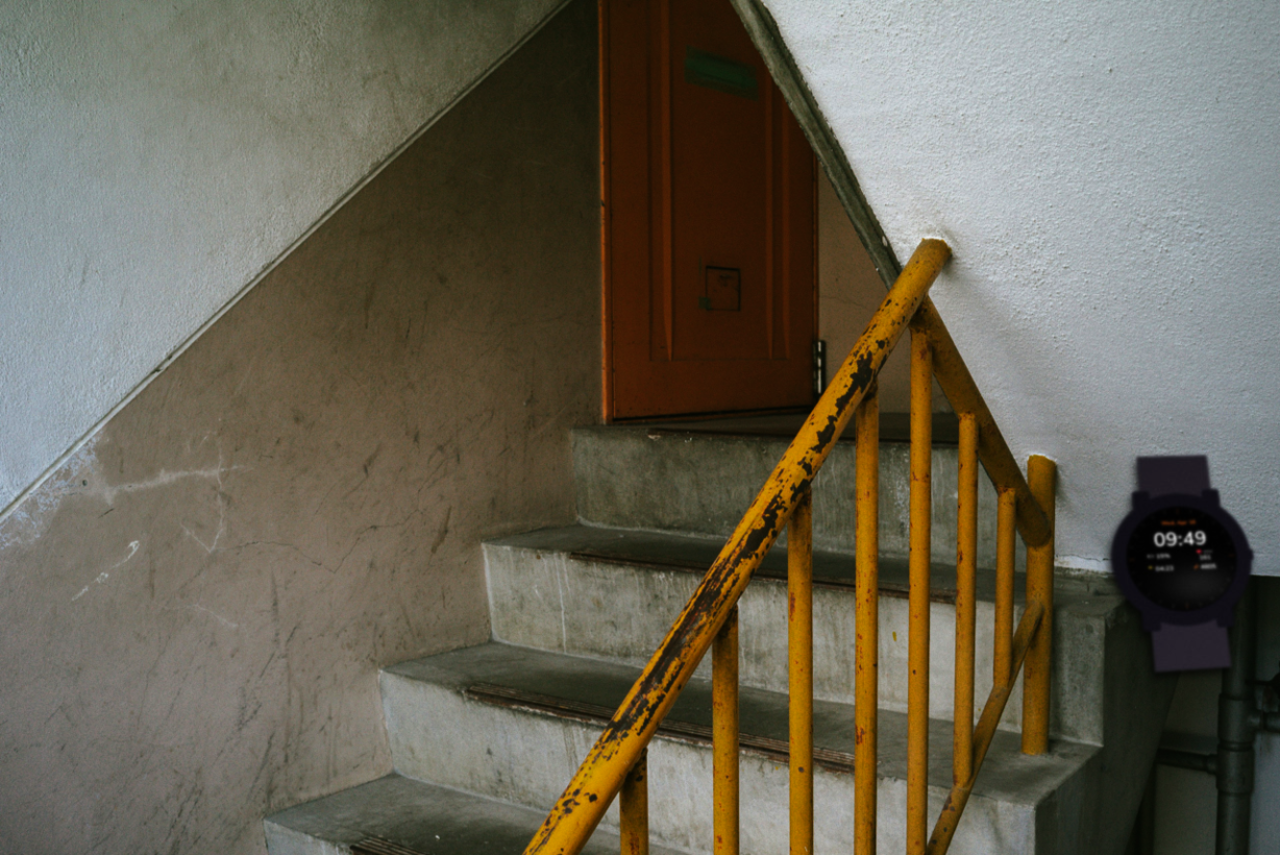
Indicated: **9:49**
